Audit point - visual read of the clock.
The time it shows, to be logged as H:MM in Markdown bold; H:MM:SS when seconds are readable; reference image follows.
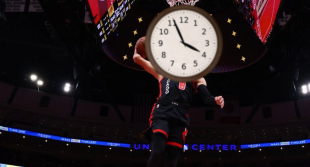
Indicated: **3:56**
